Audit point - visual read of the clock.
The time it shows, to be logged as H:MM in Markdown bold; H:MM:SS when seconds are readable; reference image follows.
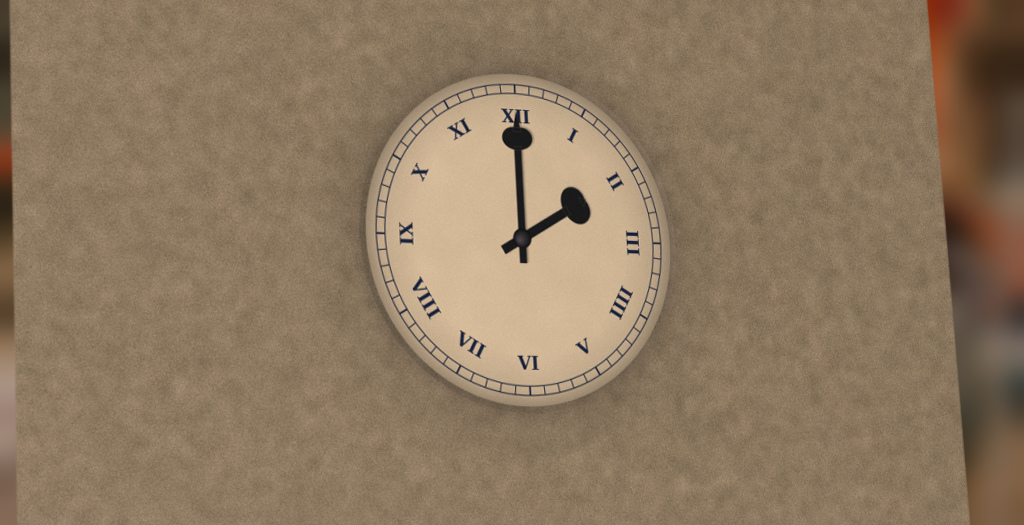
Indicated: **2:00**
